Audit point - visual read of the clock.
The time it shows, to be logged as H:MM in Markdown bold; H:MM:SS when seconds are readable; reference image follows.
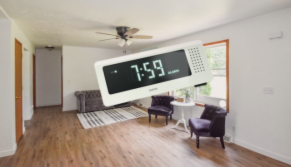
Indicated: **7:59**
